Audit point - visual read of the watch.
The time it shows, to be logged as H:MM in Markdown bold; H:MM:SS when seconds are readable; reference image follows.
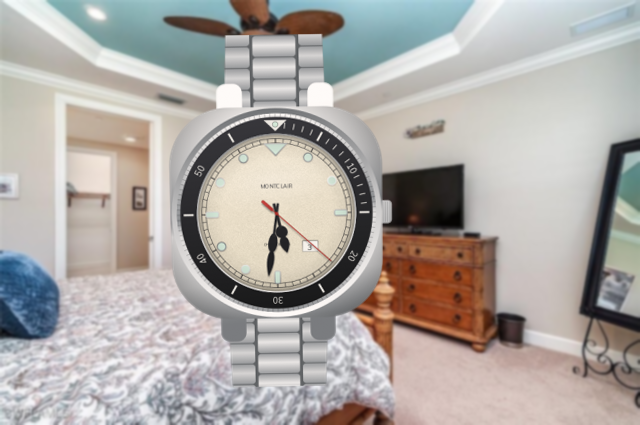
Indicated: **5:31:22**
